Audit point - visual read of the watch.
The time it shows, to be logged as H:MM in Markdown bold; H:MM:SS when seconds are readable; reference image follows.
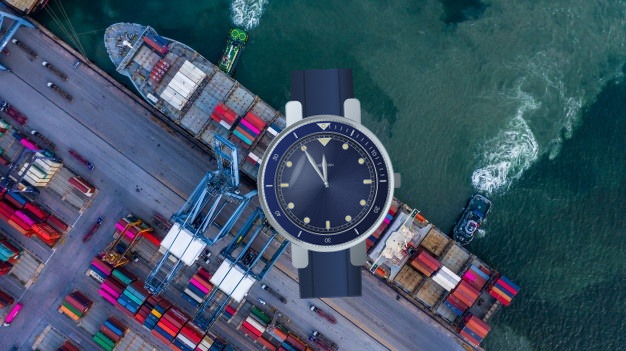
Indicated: **11:55**
